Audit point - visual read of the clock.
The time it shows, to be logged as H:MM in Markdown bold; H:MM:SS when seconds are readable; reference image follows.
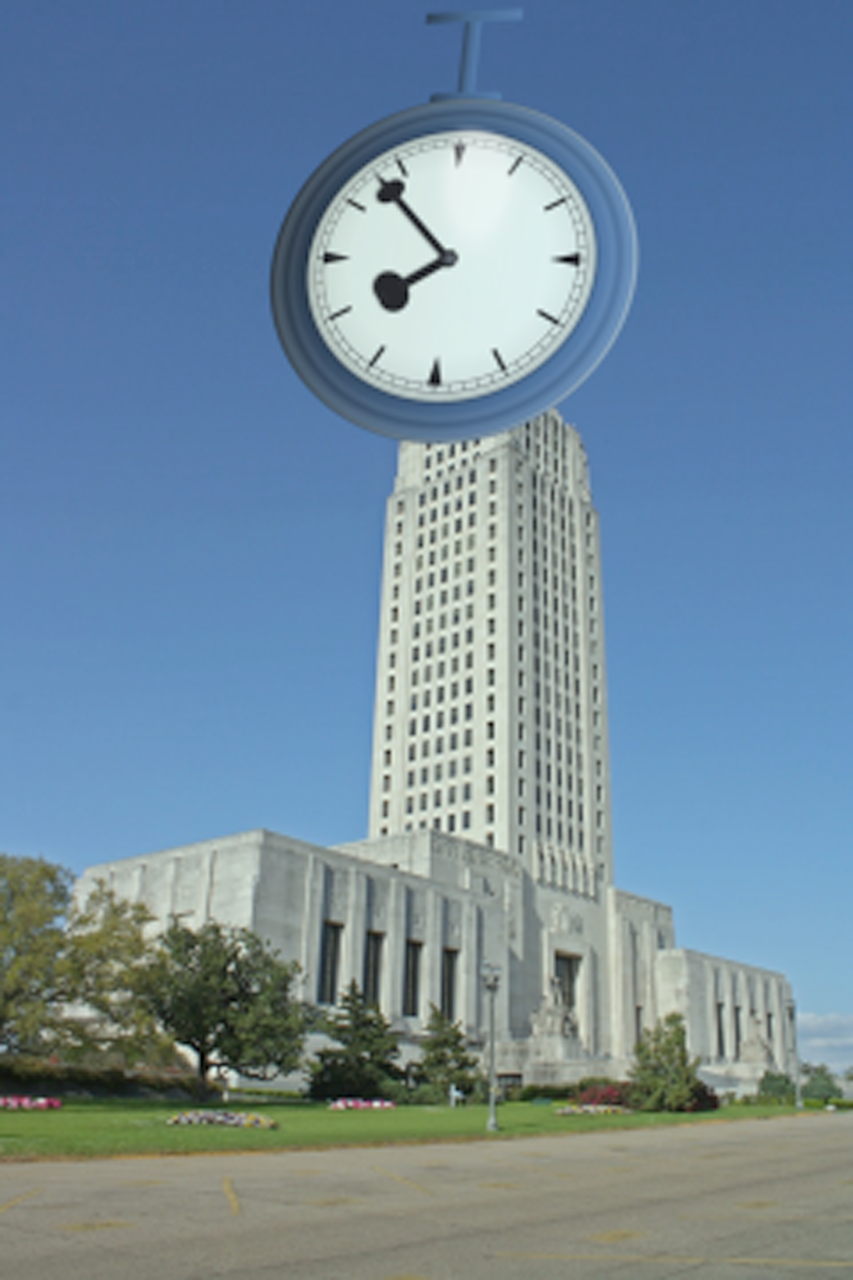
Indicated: **7:53**
